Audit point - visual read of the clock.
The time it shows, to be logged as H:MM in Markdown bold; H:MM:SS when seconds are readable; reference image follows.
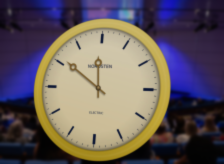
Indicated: **11:51**
